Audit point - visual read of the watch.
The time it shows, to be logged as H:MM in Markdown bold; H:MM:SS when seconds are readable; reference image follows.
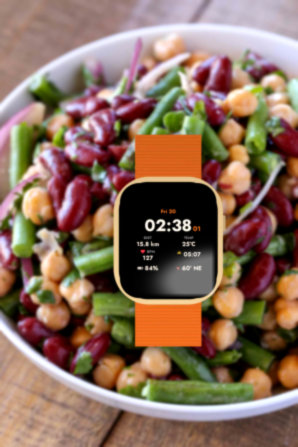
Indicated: **2:38**
